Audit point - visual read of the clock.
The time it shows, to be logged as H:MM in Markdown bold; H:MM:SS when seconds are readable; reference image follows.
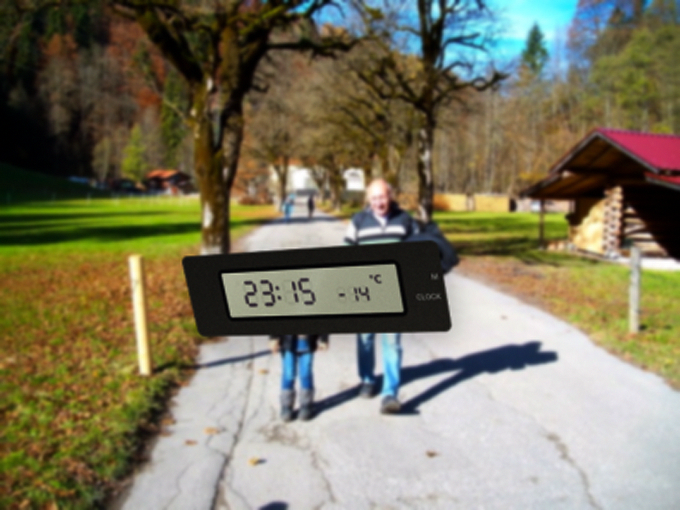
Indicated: **23:15**
